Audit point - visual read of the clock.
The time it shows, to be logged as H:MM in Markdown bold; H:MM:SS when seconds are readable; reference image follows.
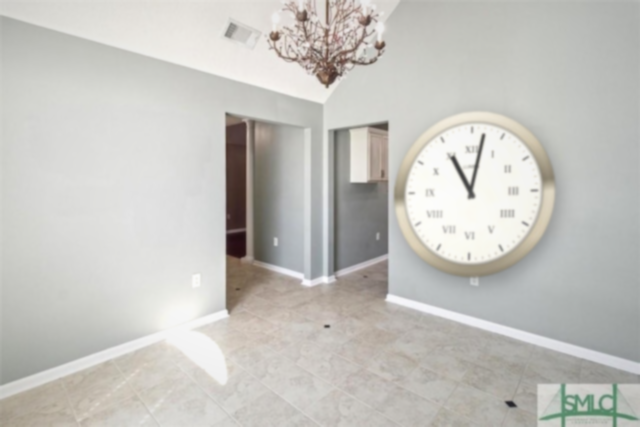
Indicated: **11:02**
